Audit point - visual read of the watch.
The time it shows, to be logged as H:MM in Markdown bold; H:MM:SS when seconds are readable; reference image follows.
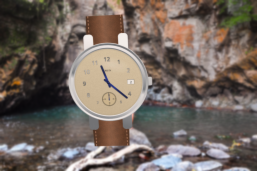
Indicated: **11:22**
